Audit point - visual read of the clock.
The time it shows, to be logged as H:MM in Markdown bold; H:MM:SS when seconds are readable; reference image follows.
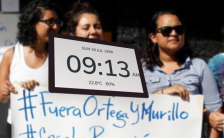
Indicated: **9:13**
